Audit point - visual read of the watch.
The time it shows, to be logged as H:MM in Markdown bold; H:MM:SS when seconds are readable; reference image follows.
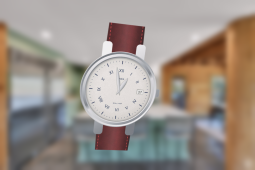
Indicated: **12:58**
